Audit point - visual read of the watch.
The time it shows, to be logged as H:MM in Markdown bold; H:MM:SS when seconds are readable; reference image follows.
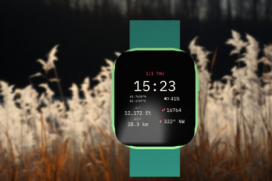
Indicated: **15:23**
